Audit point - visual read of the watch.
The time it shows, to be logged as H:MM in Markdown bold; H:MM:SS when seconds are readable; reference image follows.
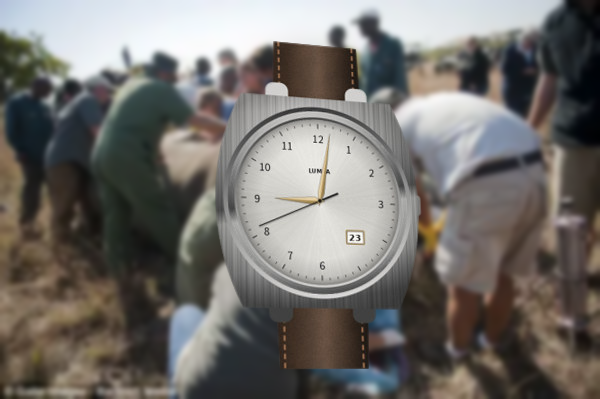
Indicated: **9:01:41**
